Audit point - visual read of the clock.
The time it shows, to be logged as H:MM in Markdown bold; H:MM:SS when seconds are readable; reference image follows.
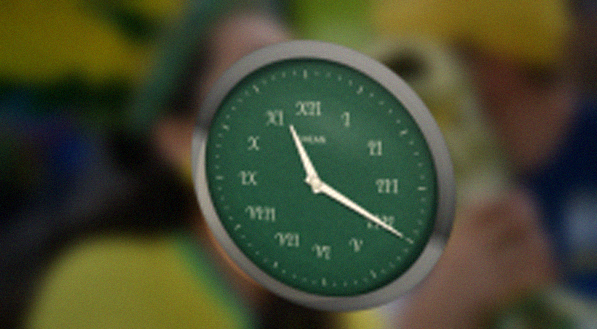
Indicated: **11:20**
